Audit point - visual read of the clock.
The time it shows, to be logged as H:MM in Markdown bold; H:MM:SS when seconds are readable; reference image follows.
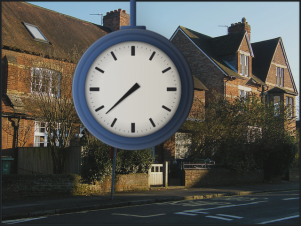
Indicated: **7:38**
